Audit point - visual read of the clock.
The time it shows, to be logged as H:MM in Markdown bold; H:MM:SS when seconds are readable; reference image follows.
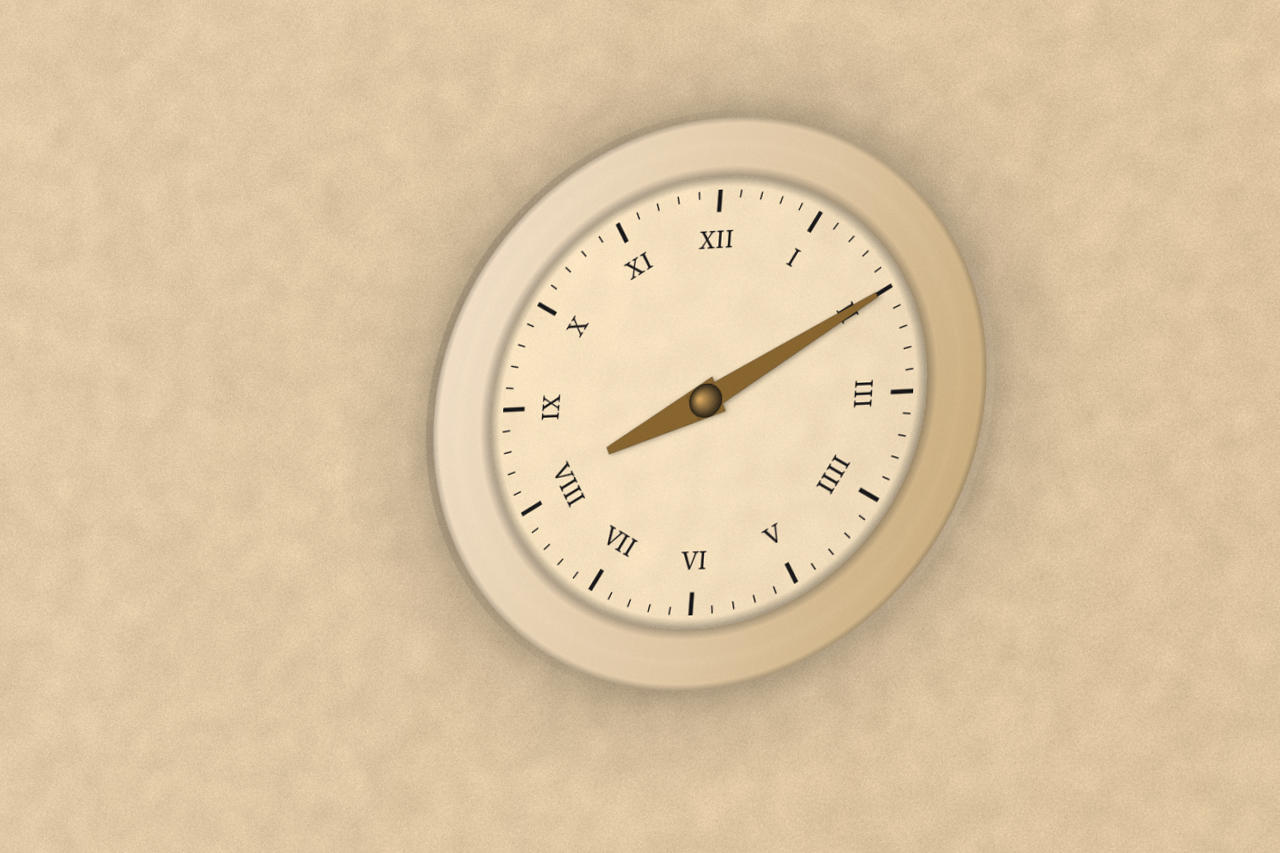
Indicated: **8:10**
